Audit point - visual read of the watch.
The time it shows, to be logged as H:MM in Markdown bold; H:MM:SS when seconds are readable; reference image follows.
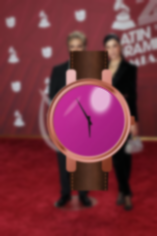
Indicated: **5:55**
